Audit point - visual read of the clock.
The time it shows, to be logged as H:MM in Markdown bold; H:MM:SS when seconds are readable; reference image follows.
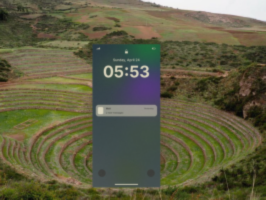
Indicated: **5:53**
